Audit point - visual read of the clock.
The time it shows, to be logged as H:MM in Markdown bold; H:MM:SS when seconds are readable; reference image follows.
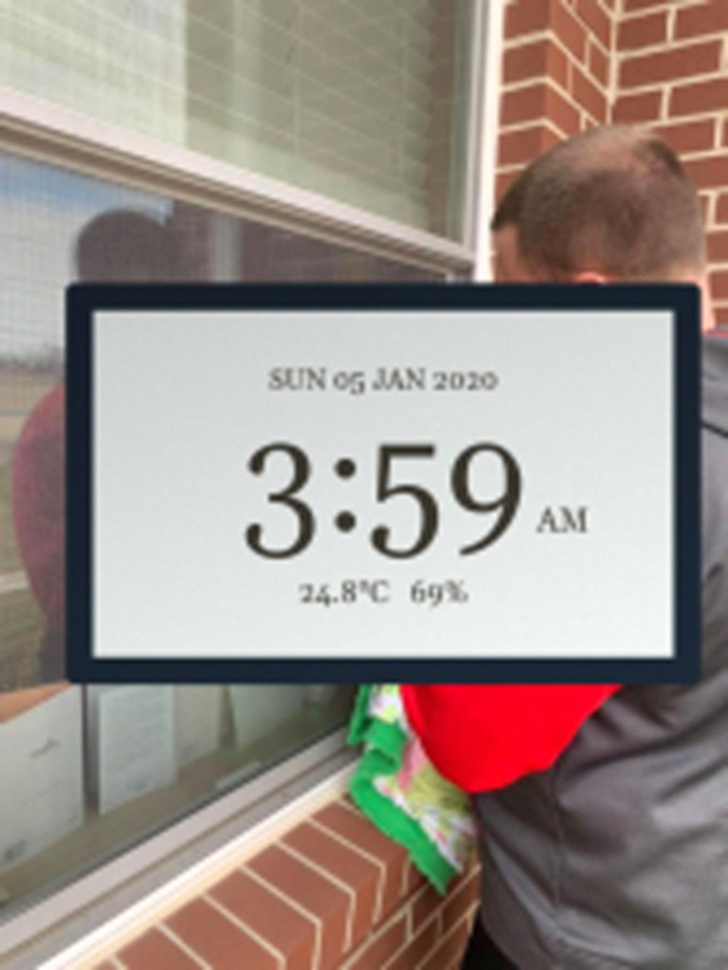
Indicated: **3:59**
